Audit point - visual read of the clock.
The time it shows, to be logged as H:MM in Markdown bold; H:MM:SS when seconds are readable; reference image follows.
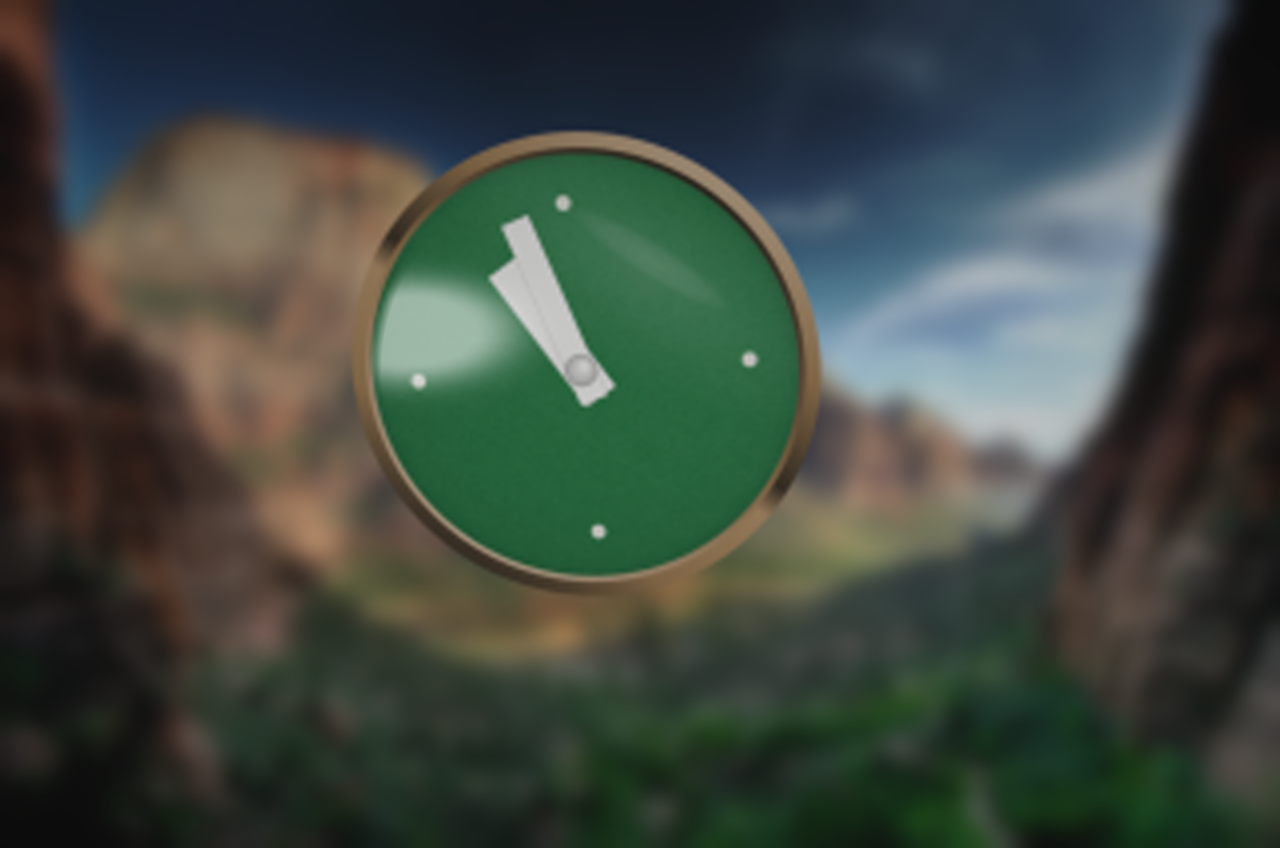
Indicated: **10:57**
